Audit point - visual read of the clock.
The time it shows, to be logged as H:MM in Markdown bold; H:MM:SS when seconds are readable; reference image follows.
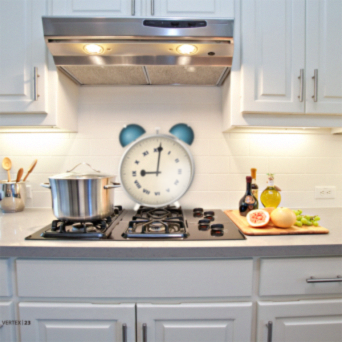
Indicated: **9:01**
